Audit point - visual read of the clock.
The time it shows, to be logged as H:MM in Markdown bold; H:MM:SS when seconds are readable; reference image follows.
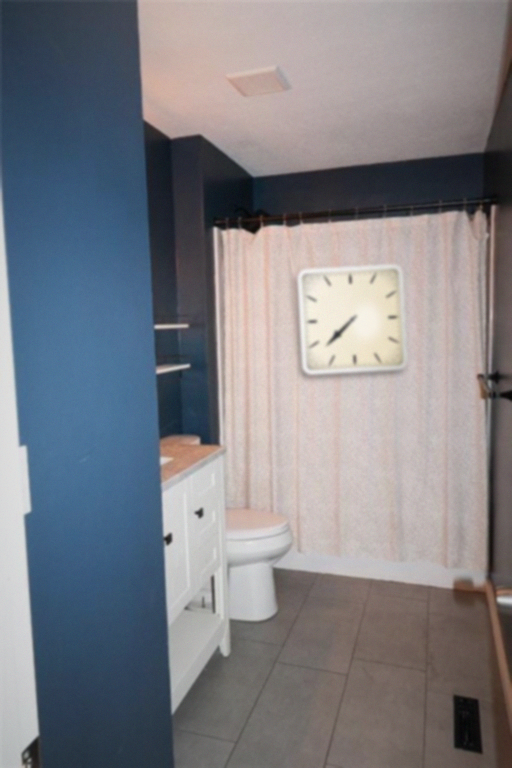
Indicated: **7:38**
